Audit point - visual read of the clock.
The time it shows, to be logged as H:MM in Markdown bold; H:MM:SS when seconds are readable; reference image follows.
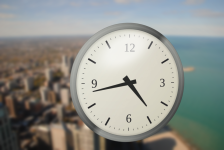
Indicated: **4:43**
